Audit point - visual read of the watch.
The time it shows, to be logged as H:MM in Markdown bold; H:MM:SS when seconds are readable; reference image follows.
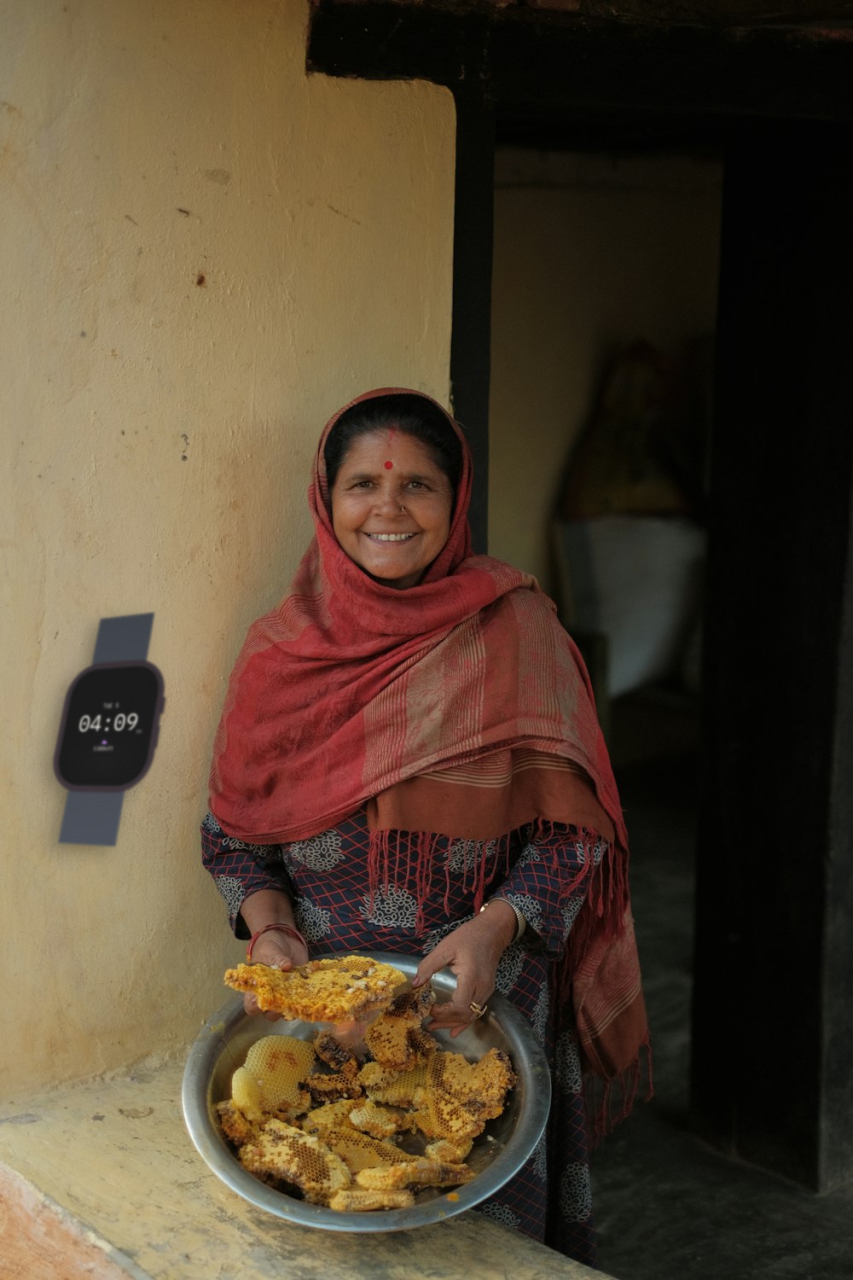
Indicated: **4:09**
